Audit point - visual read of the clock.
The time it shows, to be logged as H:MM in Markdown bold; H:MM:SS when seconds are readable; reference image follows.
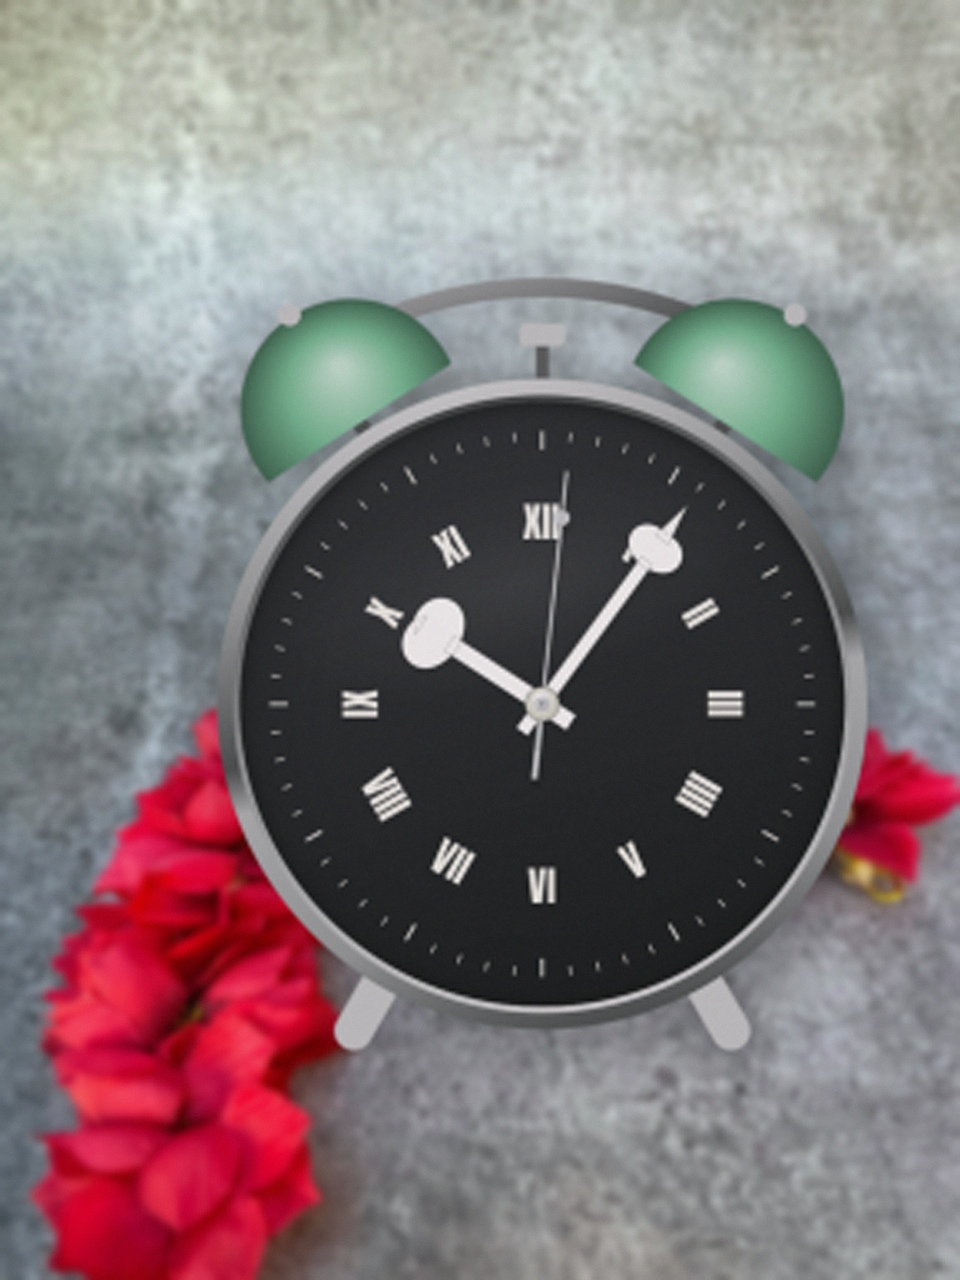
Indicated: **10:06:01**
